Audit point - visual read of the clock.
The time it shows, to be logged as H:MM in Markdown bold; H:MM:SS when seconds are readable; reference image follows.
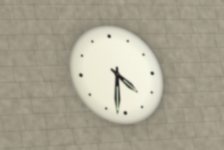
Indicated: **4:32**
